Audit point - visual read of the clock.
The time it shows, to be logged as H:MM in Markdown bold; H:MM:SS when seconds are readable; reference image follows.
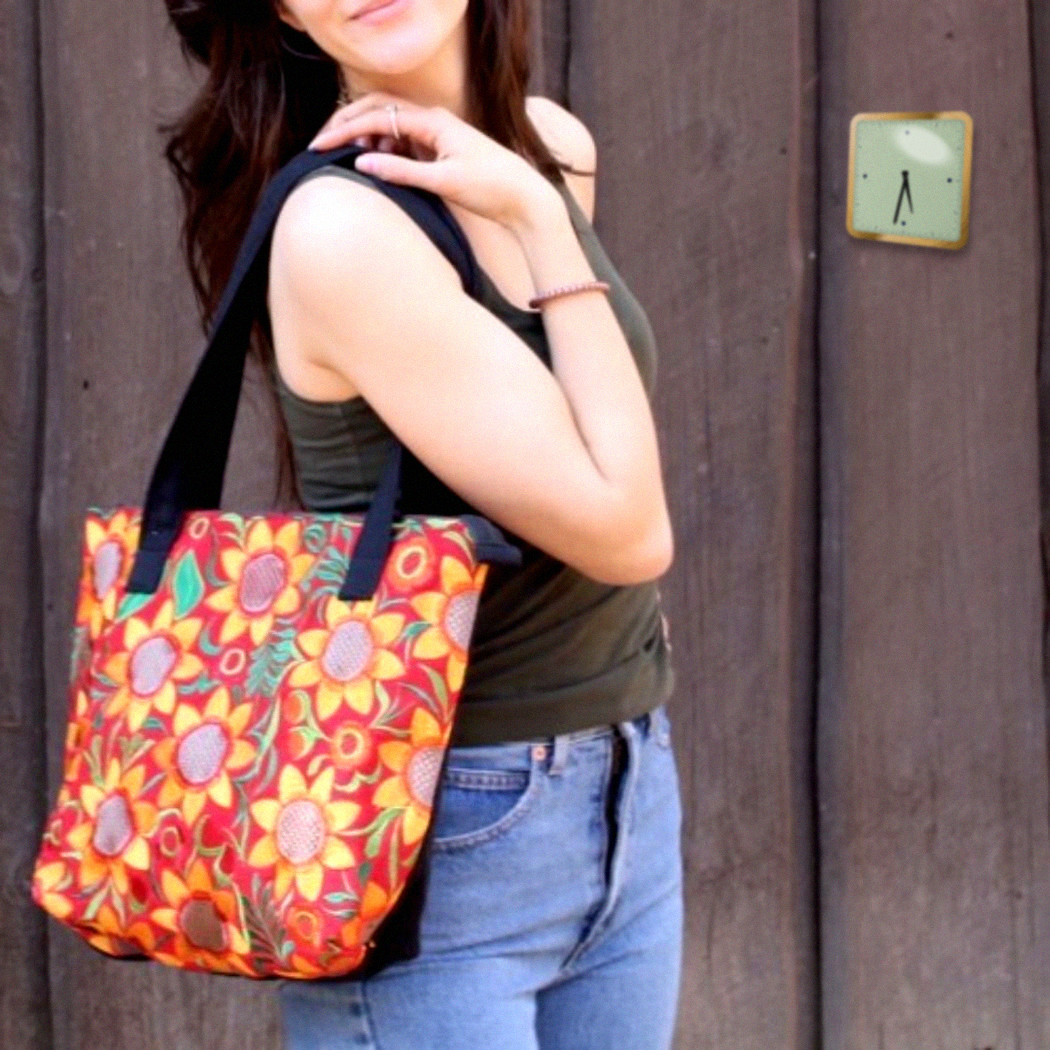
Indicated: **5:32**
